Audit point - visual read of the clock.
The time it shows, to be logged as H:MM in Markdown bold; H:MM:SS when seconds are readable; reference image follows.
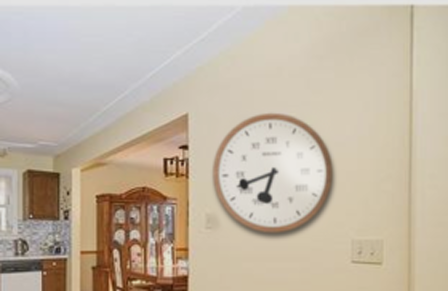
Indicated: **6:42**
